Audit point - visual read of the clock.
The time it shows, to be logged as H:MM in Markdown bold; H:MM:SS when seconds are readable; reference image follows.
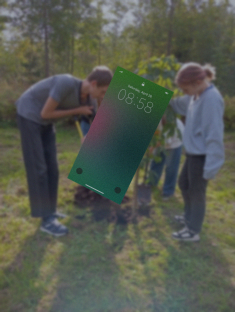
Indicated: **8:58**
